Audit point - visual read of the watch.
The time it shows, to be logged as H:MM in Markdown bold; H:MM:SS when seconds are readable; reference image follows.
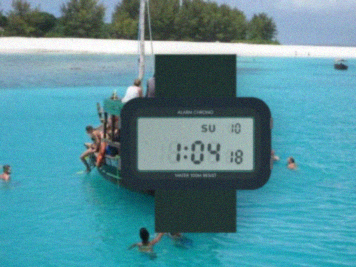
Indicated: **1:04:18**
